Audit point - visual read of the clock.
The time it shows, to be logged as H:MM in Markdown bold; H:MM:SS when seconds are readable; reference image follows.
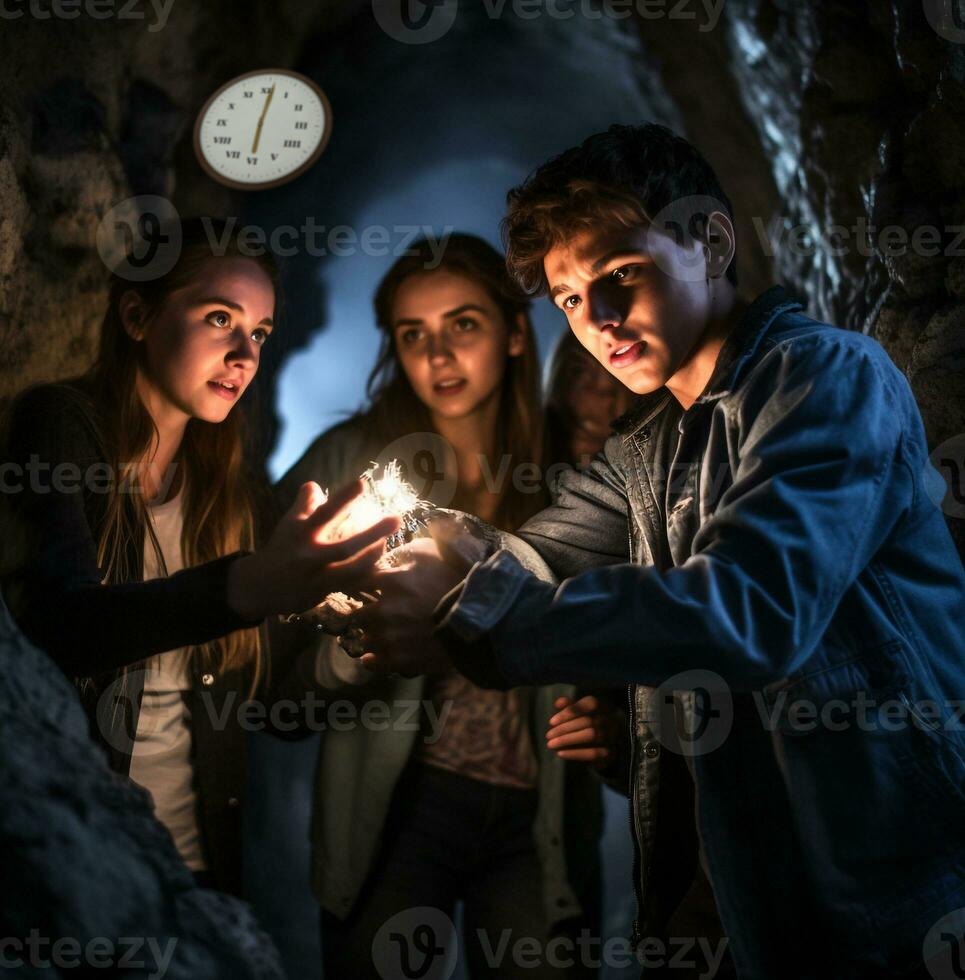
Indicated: **6:01**
